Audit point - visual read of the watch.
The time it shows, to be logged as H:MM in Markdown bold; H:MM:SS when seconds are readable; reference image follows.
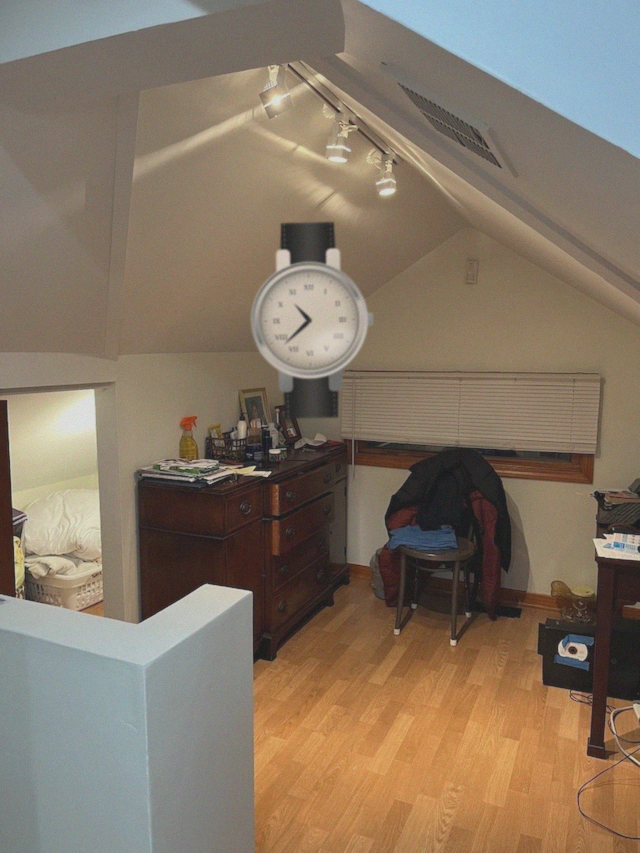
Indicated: **10:38**
